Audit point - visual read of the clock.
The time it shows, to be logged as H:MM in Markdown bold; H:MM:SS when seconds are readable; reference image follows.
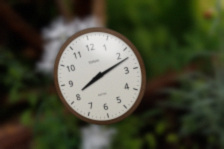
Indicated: **8:12**
